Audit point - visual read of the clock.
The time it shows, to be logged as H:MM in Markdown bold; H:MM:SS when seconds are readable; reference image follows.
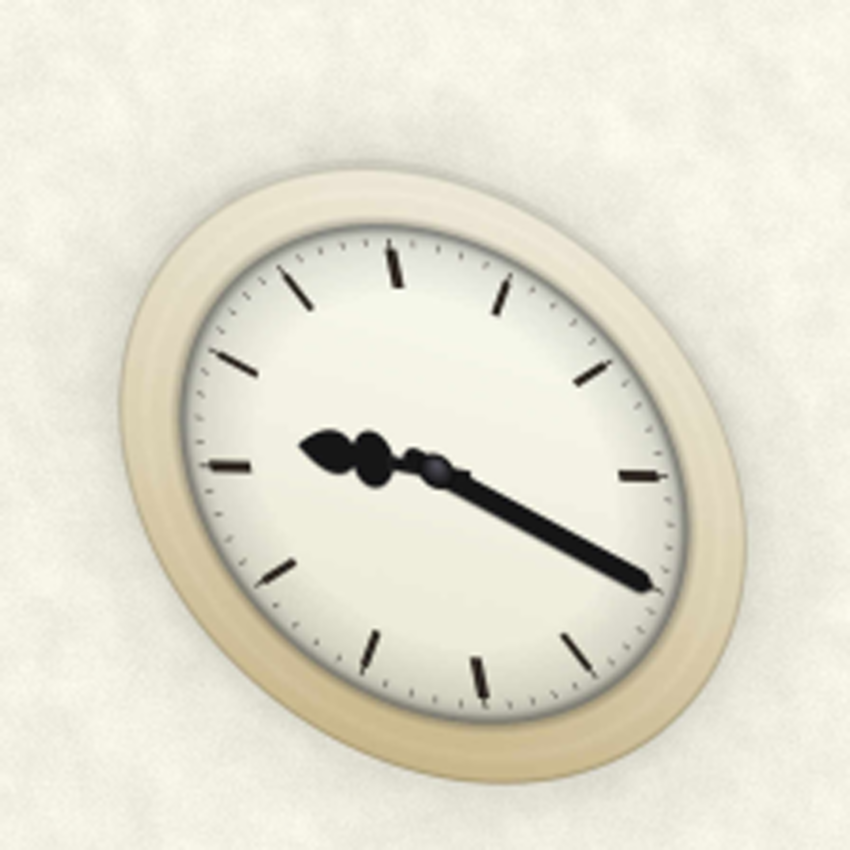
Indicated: **9:20**
